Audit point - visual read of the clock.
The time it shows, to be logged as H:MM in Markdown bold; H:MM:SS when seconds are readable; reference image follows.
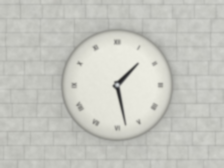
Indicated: **1:28**
